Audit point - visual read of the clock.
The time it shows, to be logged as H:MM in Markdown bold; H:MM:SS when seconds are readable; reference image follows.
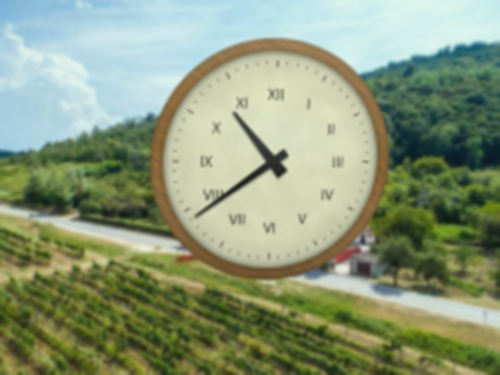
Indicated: **10:39**
